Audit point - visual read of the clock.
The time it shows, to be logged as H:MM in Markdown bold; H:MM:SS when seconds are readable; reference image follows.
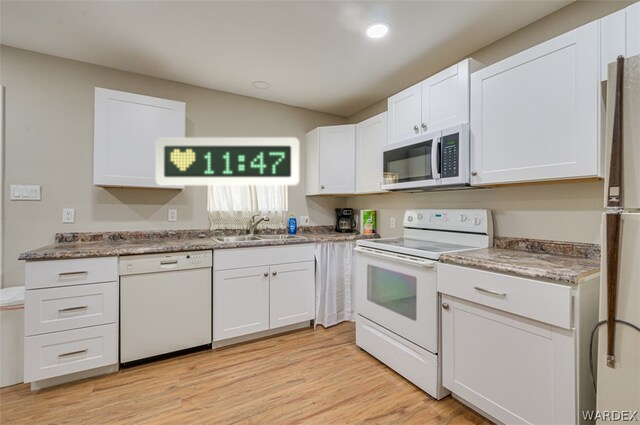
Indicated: **11:47**
